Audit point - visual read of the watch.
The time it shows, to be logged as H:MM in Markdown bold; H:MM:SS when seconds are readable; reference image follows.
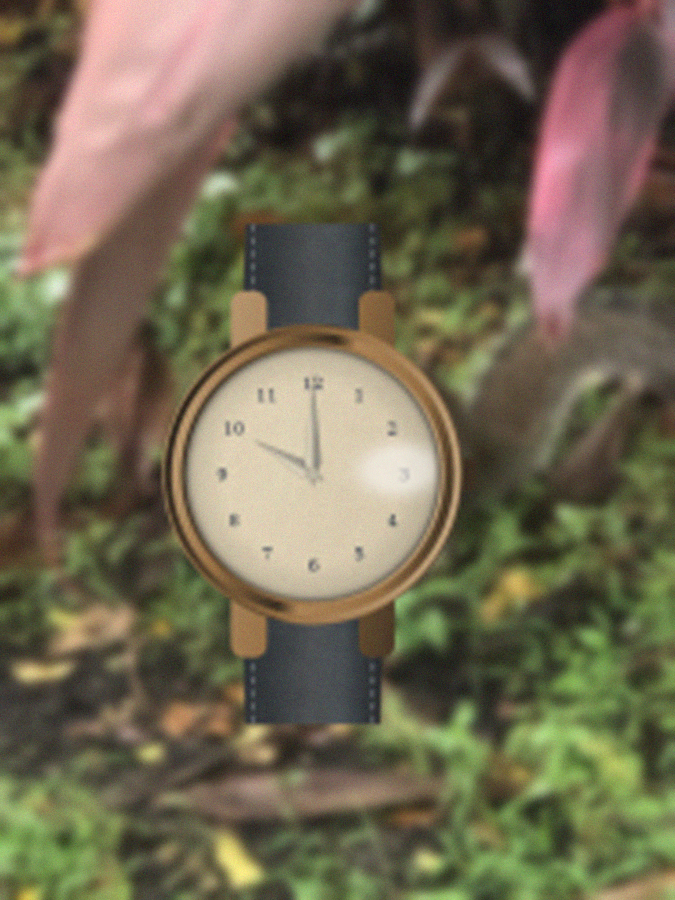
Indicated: **10:00**
